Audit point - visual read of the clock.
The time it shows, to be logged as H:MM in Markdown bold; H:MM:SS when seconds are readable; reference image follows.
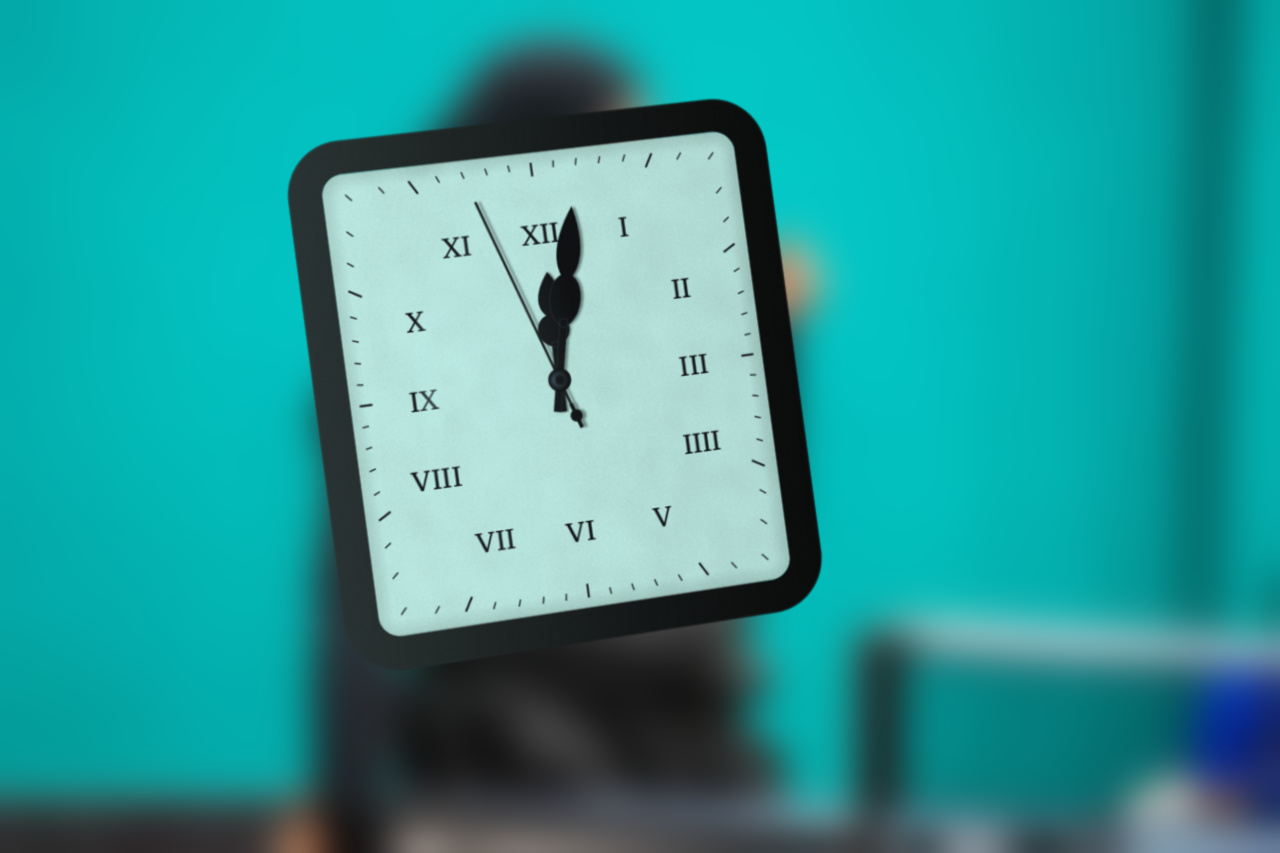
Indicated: **12:01:57**
